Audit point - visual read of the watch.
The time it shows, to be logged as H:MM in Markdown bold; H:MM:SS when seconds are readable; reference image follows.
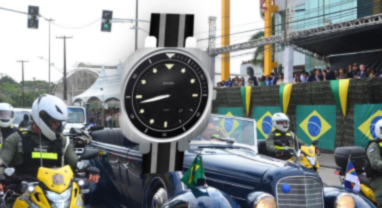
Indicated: **8:43**
